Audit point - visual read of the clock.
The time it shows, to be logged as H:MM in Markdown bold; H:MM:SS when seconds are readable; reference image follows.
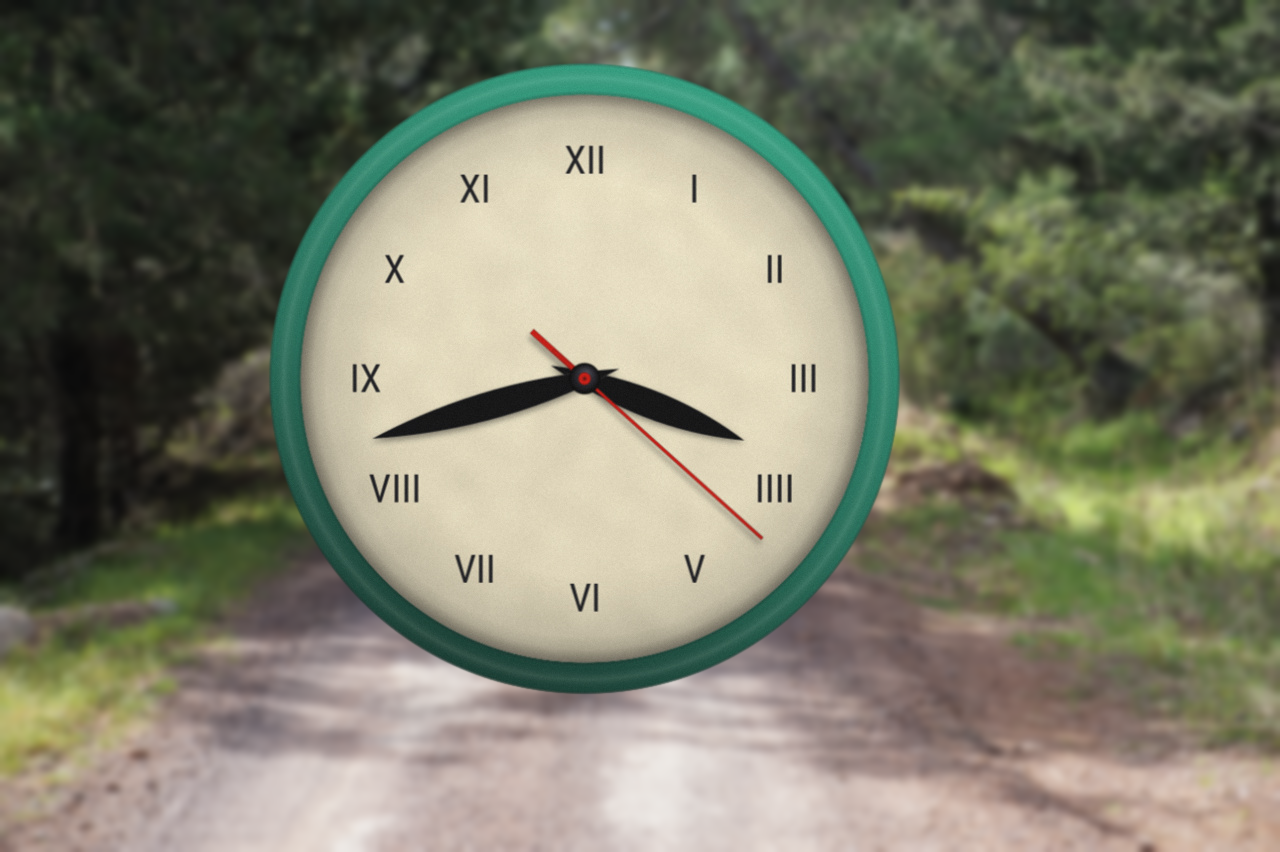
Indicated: **3:42:22**
